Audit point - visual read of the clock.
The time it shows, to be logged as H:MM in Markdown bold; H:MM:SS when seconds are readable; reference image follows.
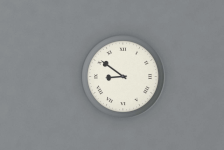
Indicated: **8:51**
